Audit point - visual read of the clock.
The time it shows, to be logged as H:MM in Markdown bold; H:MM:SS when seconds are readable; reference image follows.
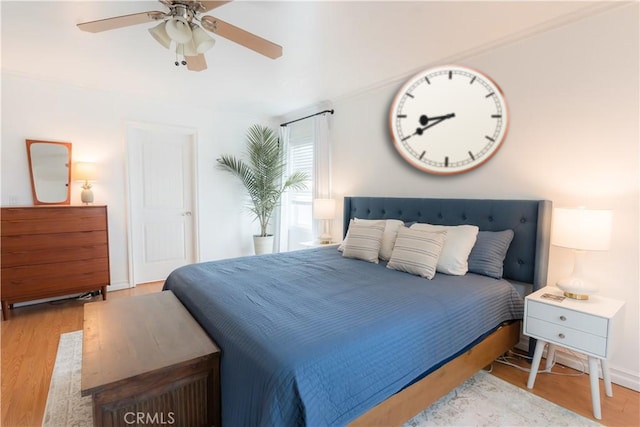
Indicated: **8:40**
